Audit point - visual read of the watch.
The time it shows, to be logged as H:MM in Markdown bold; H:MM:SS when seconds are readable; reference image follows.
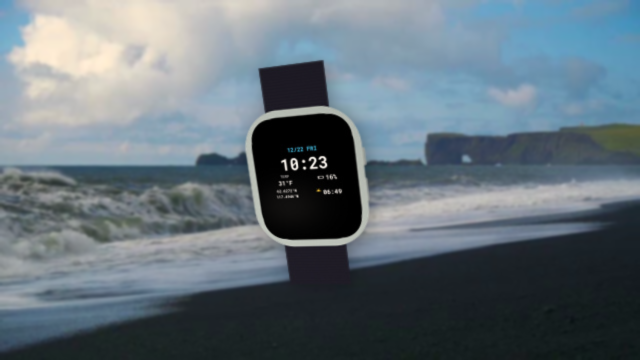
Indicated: **10:23**
